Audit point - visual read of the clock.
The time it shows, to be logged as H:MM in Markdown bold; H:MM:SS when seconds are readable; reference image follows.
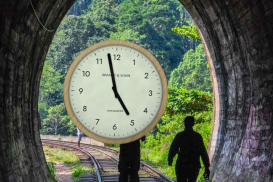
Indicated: **4:58**
